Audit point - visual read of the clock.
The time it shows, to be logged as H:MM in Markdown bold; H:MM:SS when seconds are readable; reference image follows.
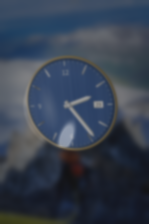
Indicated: **2:24**
